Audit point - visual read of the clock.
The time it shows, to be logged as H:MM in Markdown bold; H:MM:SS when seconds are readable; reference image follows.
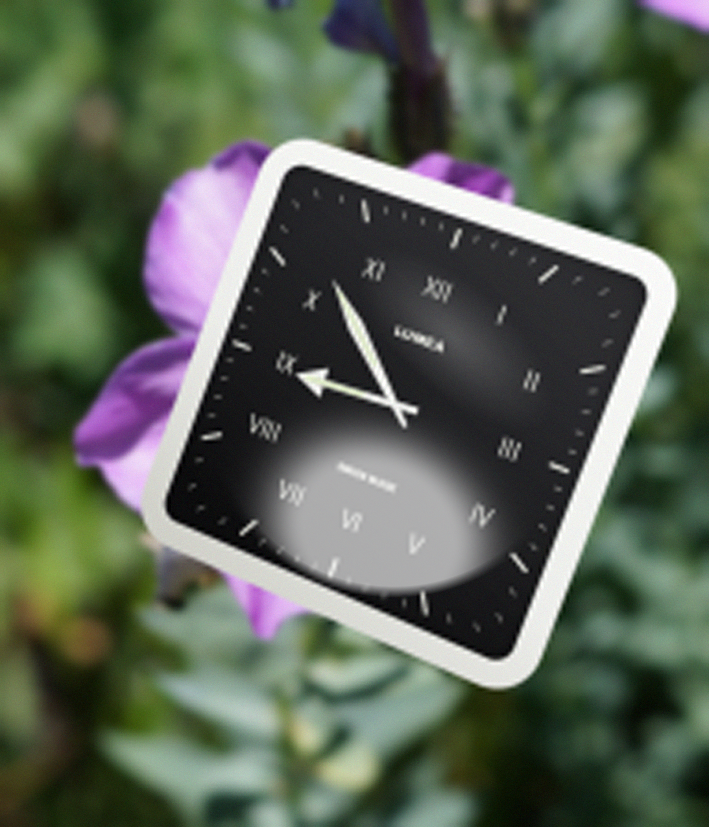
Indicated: **8:52**
